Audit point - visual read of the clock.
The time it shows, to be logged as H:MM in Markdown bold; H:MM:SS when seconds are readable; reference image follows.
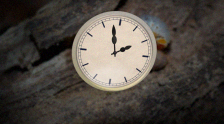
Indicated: **1:58**
